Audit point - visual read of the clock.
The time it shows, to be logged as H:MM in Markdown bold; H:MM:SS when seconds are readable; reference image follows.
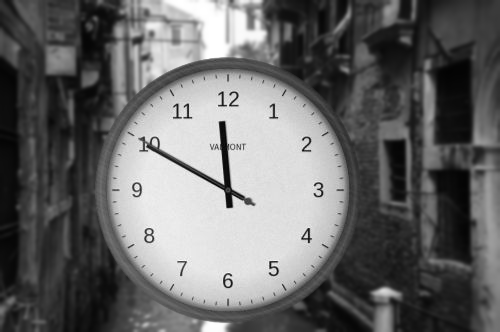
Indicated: **11:49:50**
